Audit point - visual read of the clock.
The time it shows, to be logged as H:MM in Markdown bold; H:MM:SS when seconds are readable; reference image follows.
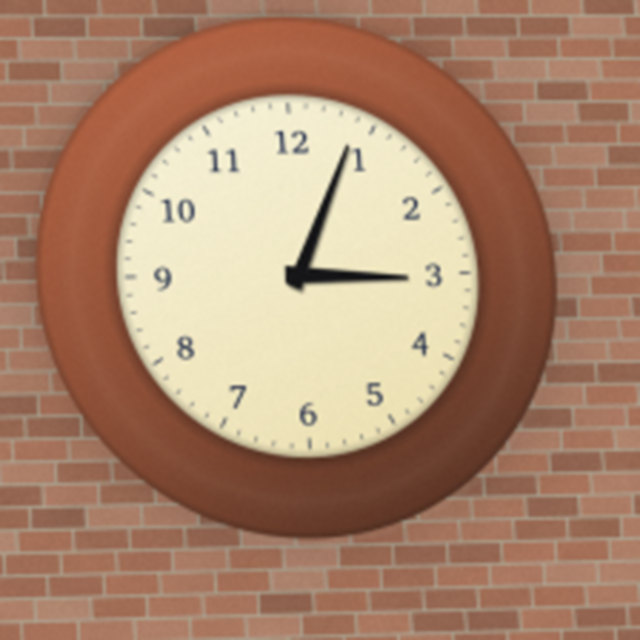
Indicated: **3:04**
